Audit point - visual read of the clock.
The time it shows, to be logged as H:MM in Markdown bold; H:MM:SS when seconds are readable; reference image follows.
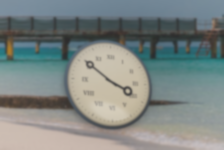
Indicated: **3:51**
